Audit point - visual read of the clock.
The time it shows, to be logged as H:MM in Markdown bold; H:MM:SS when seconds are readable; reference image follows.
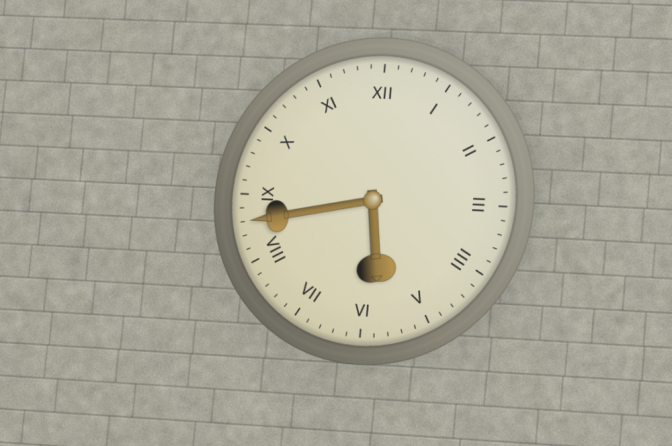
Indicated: **5:43**
